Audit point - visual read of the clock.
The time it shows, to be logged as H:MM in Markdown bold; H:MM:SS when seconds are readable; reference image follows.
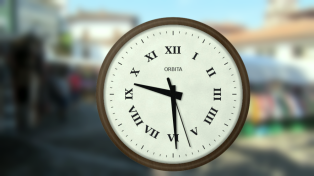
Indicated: **9:29:27**
